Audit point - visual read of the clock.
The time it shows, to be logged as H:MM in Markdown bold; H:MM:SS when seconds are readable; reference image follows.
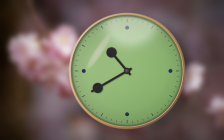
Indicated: **10:40**
